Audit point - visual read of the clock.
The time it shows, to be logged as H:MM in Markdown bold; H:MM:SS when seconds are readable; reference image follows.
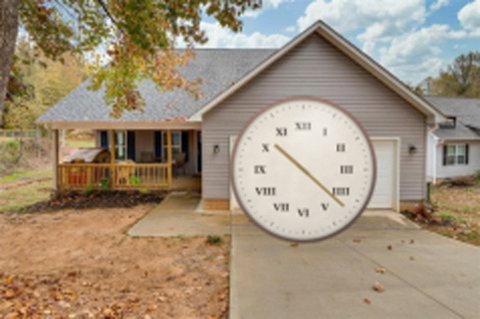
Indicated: **10:22**
